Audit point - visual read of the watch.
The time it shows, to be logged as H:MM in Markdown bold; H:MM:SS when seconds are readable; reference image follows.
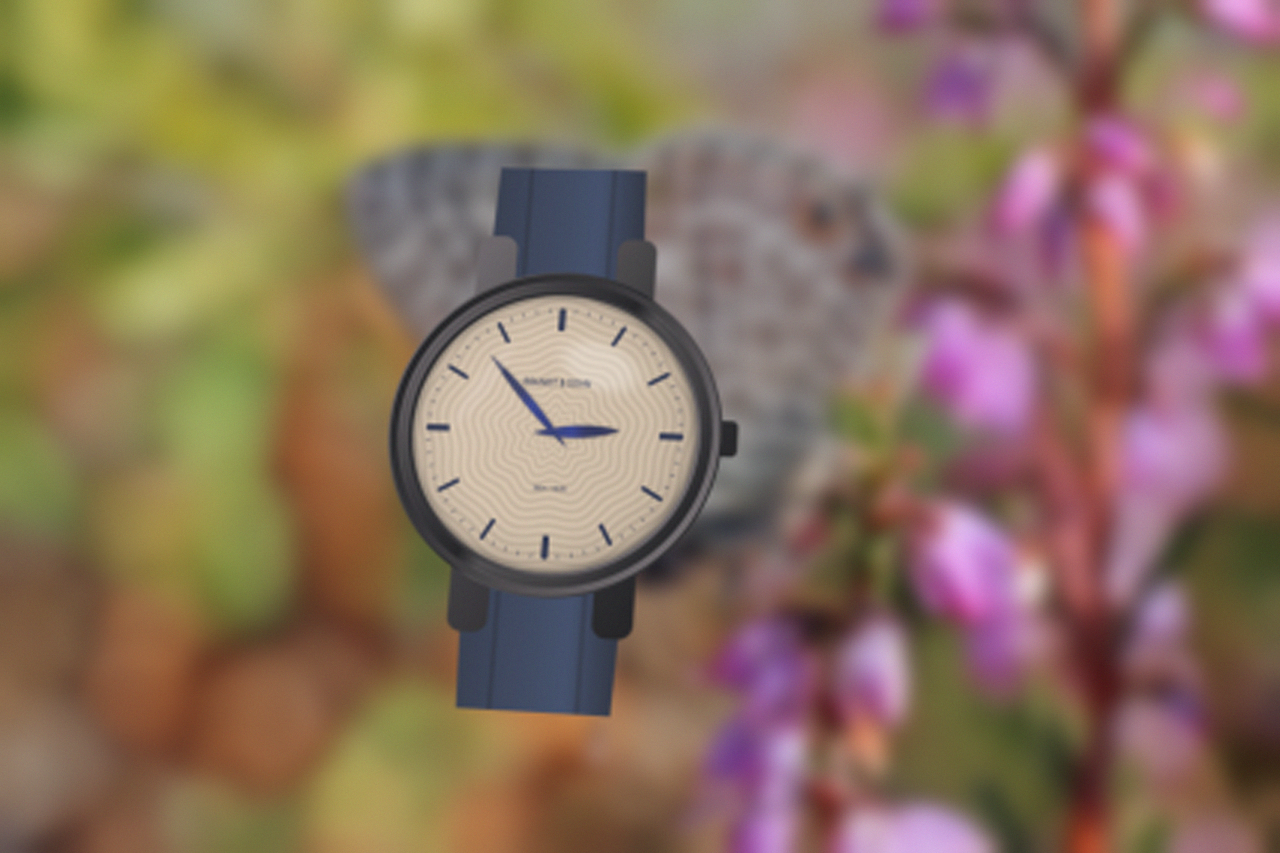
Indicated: **2:53**
